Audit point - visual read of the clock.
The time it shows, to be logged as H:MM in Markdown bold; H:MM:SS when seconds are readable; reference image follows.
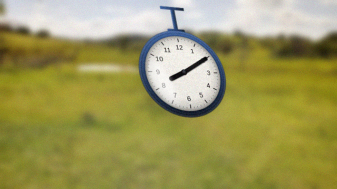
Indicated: **8:10**
